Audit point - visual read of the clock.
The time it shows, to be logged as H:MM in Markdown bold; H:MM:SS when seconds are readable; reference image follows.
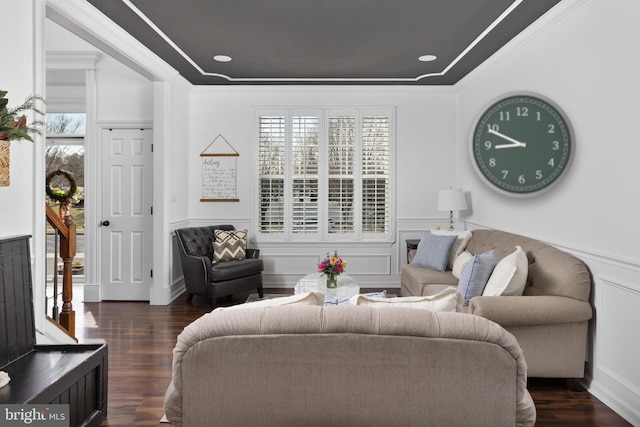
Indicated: **8:49**
